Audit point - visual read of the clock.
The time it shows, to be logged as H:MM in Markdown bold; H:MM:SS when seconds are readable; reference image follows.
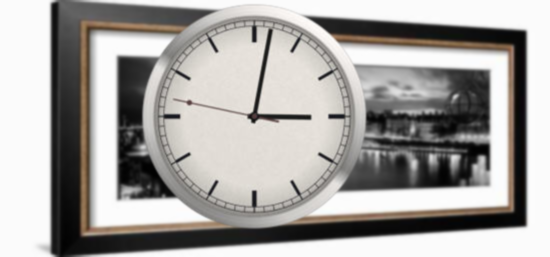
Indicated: **3:01:47**
